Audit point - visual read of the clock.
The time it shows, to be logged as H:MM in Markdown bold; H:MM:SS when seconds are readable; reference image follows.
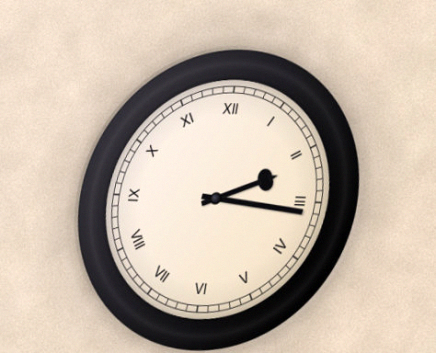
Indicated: **2:16**
